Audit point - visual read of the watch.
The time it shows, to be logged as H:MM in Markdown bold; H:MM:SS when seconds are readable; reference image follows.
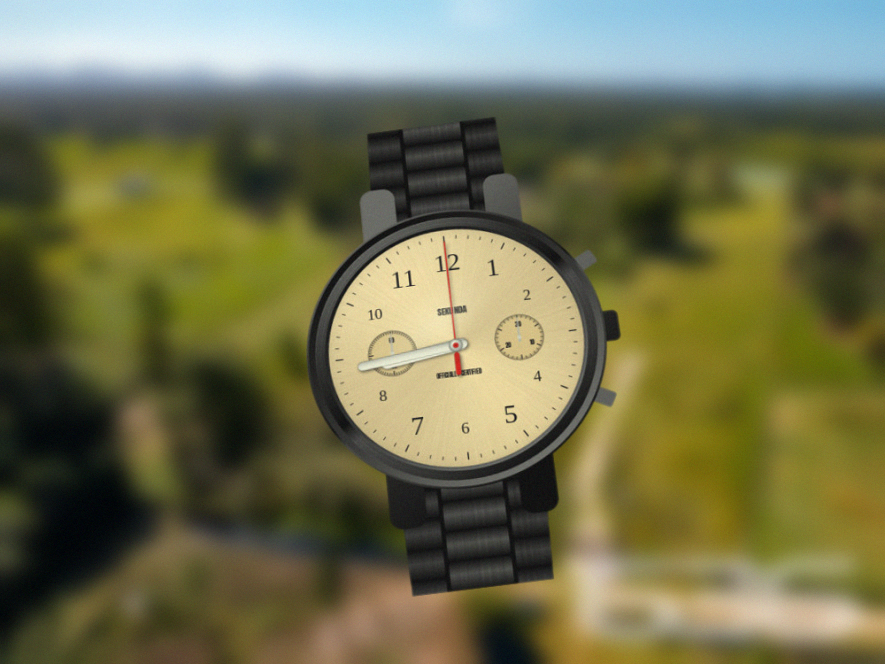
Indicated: **8:44**
